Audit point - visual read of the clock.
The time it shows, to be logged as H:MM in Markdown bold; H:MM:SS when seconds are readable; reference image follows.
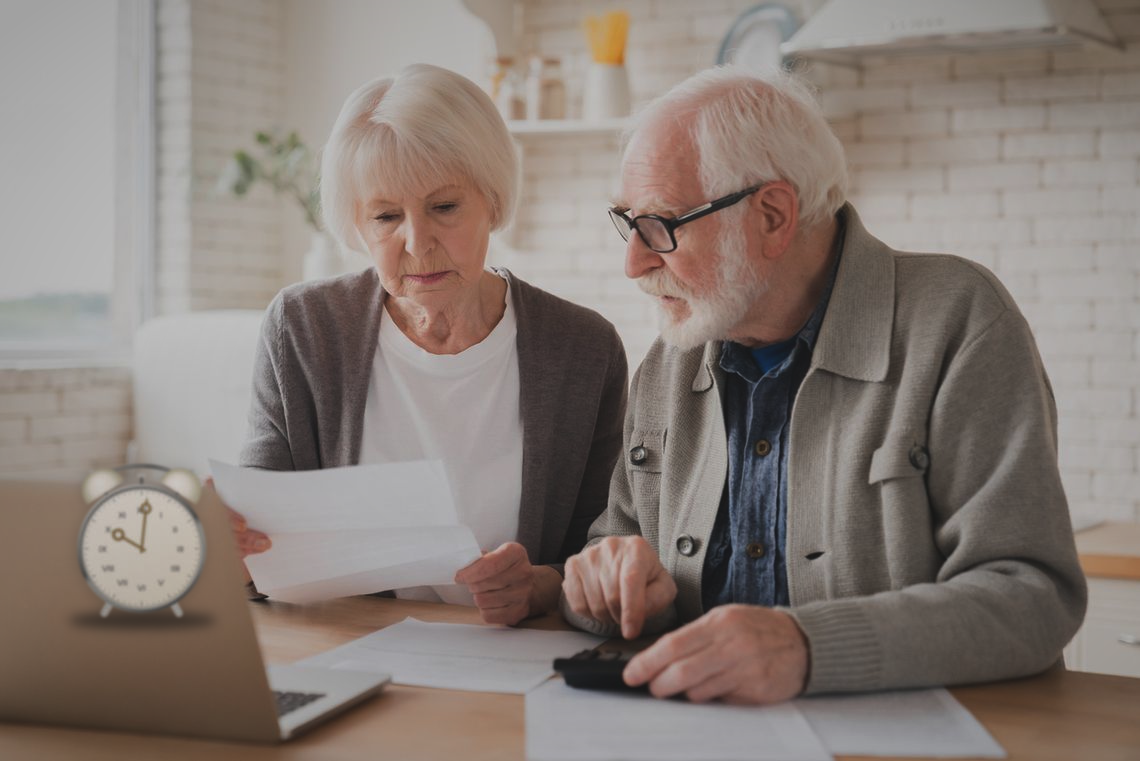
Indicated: **10:01**
